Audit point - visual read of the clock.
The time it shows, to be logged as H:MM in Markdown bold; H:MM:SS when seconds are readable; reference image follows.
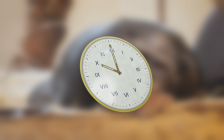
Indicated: **10:00**
